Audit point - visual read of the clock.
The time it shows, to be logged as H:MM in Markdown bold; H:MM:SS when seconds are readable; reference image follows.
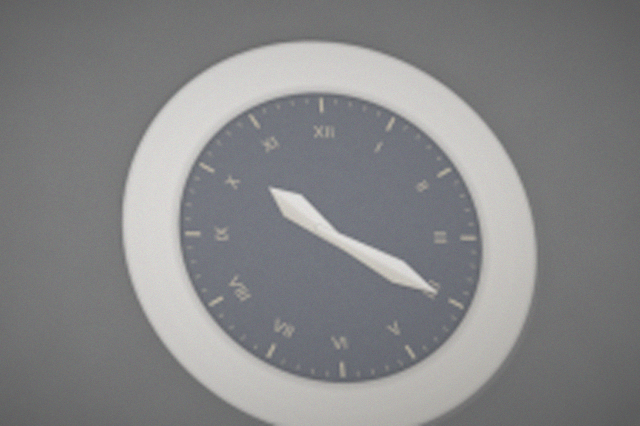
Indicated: **10:20**
